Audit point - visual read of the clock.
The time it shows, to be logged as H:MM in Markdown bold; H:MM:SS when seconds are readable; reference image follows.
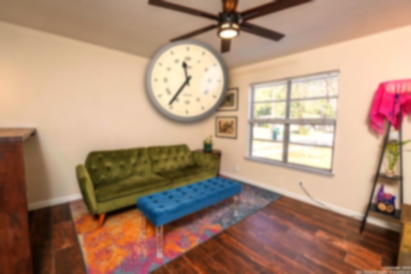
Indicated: **11:36**
